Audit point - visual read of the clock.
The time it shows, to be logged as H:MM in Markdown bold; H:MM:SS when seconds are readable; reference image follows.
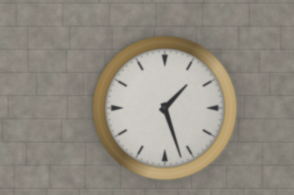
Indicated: **1:27**
